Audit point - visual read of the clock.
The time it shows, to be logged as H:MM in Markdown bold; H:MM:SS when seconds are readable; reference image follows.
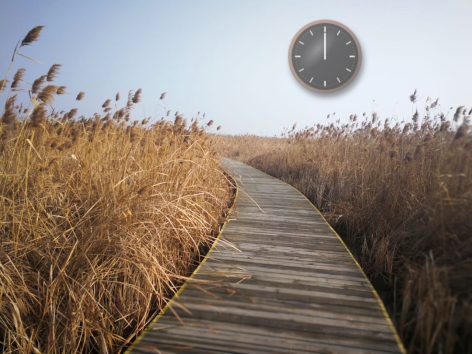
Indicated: **12:00**
